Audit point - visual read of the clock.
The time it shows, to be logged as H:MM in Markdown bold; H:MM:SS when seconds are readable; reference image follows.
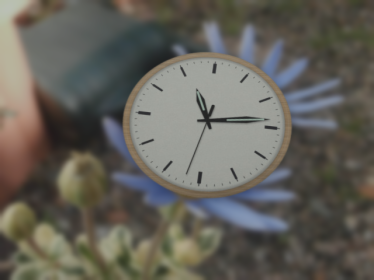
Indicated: **11:13:32**
